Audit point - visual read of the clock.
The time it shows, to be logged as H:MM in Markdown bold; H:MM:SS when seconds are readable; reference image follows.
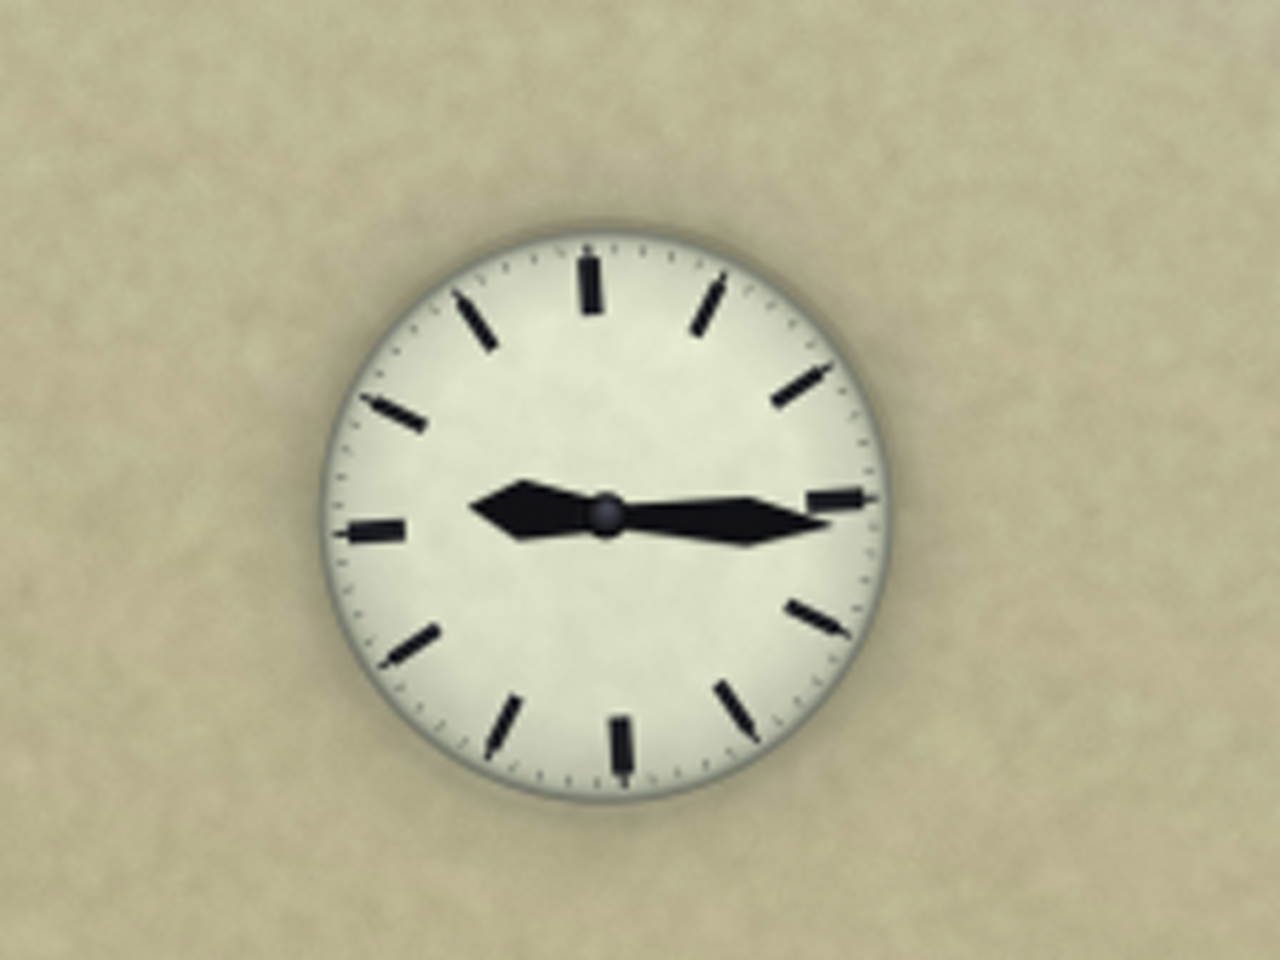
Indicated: **9:16**
